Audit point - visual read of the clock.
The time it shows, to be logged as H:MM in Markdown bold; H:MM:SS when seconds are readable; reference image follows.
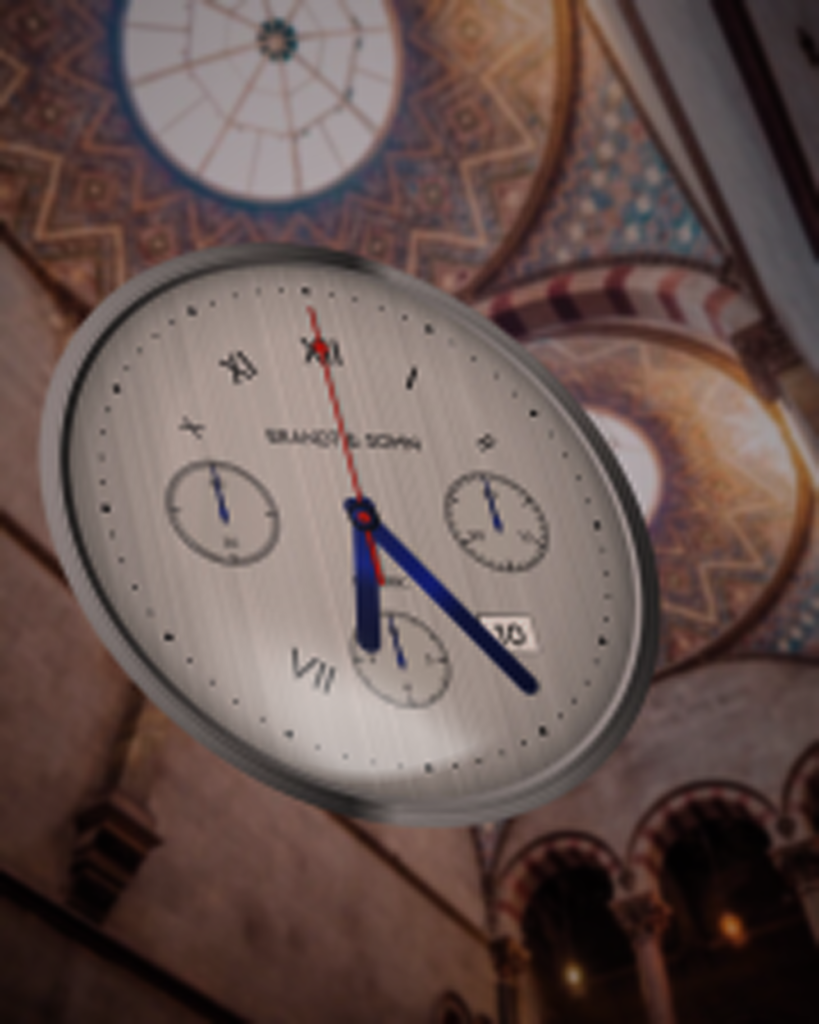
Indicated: **6:24**
